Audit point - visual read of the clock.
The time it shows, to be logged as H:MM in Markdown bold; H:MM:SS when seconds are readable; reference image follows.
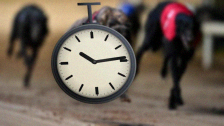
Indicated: **10:14**
